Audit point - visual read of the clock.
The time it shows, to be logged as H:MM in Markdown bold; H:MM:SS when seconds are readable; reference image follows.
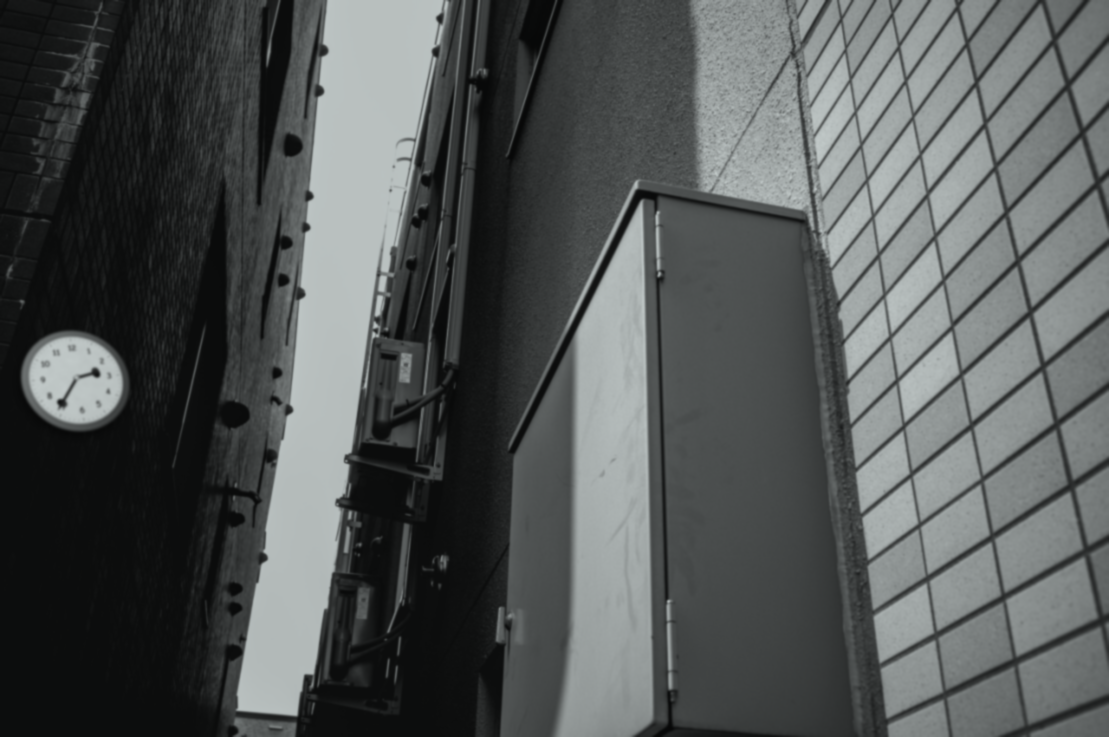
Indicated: **2:36**
